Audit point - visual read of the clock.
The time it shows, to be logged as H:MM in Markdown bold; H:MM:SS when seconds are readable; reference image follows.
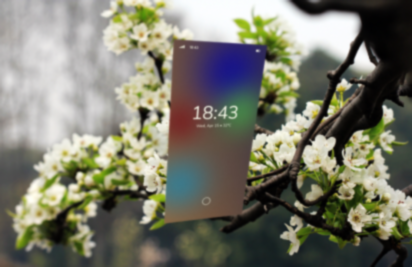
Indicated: **18:43**
